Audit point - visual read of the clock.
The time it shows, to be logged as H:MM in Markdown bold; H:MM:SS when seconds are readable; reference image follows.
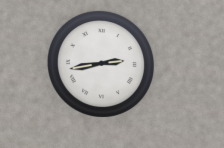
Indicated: **2:43**
